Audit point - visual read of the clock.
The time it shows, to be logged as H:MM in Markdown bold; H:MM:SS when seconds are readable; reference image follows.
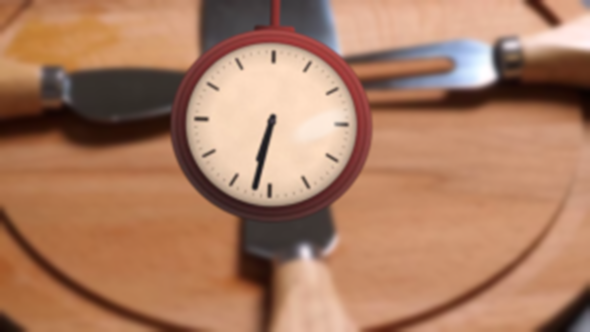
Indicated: **6:32**
